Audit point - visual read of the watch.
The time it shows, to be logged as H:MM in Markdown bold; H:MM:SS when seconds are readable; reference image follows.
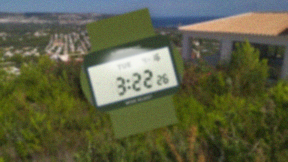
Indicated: **3:22**
